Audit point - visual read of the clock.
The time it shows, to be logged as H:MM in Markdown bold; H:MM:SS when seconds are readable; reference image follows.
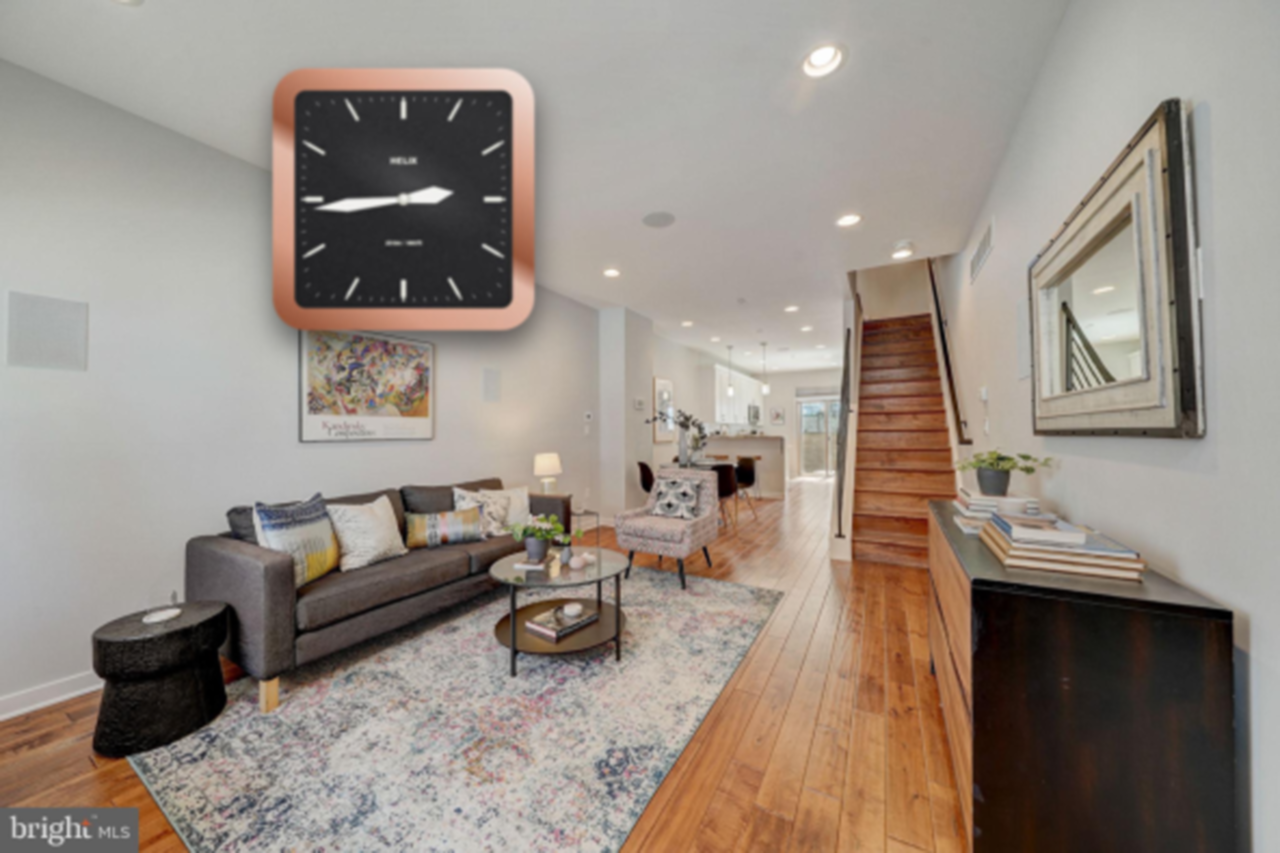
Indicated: **2:44**
